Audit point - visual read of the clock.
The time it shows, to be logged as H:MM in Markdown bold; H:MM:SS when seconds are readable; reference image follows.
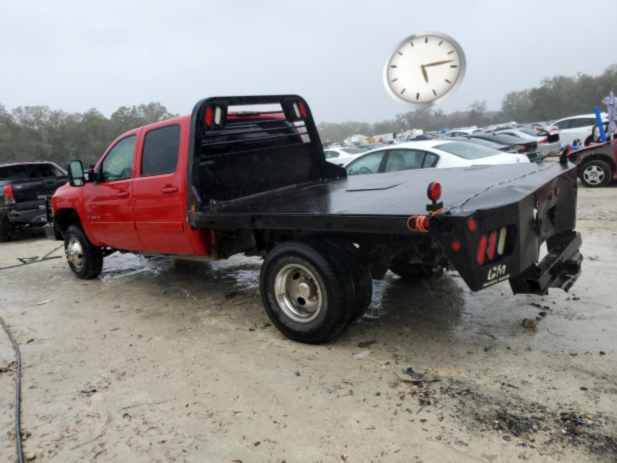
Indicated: **5:13**
